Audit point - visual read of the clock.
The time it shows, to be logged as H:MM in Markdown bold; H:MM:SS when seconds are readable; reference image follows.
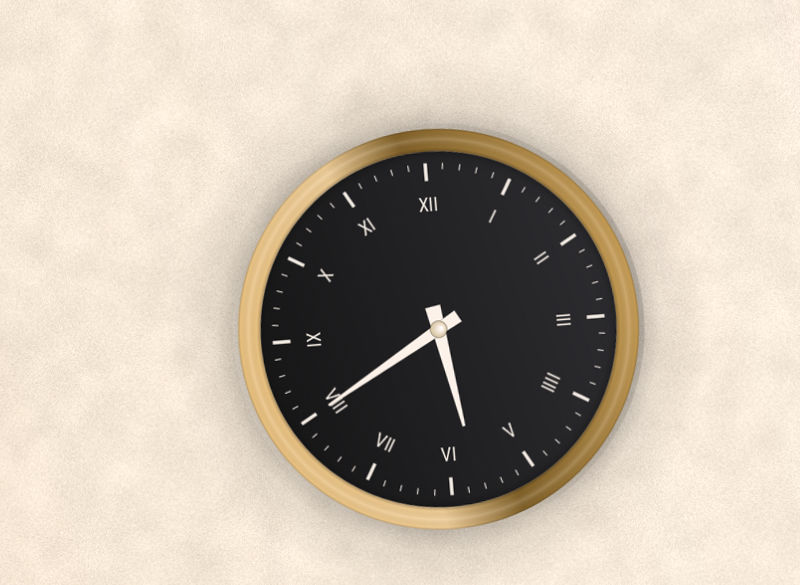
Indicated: **5:40**
